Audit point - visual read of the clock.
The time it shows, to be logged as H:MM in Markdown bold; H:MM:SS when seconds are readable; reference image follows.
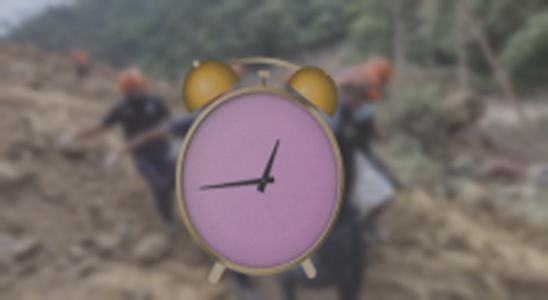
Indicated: **12:44**
